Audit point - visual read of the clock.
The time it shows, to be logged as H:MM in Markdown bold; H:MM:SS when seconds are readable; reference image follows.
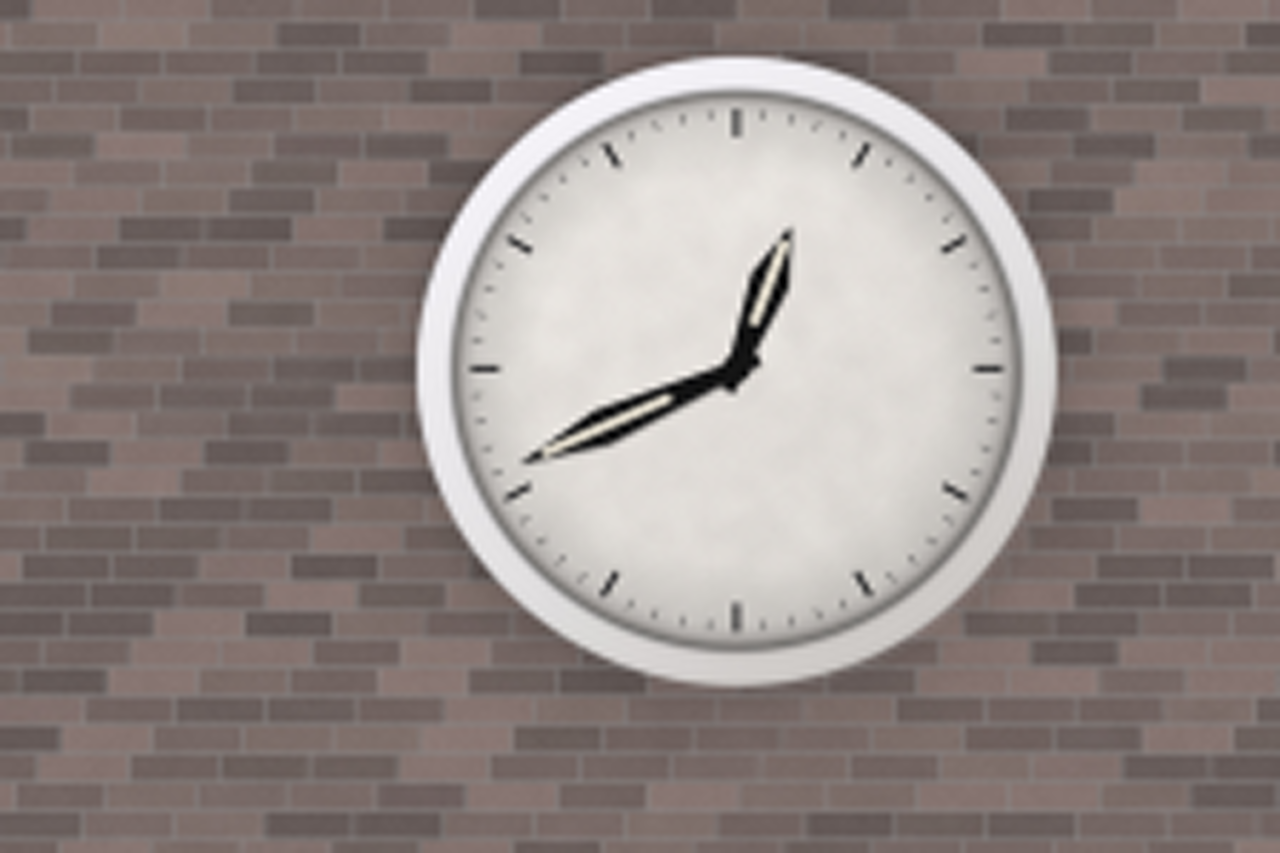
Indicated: **12:41**
